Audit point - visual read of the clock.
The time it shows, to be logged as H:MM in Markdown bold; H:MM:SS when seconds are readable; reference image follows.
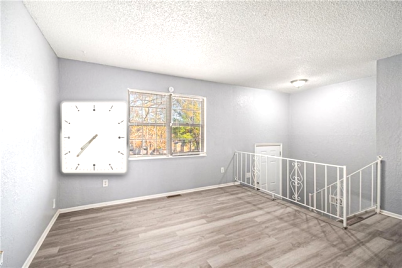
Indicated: **7:37**
